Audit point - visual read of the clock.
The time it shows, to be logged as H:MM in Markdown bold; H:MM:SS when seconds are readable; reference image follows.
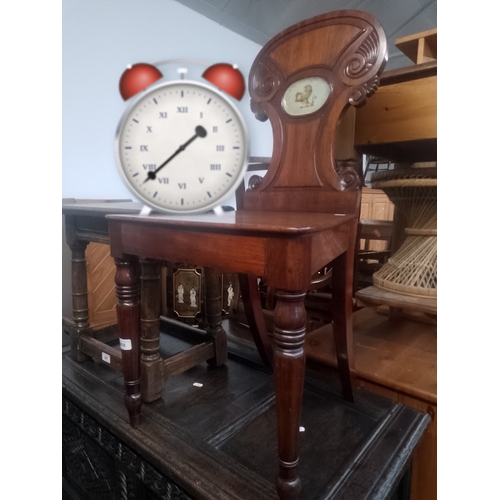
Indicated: **1:38**
